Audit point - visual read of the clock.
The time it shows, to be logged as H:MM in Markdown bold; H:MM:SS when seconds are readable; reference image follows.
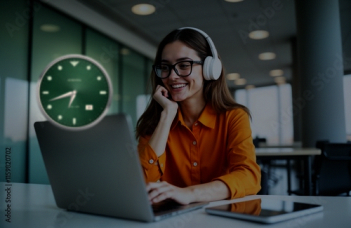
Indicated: **6:42**
